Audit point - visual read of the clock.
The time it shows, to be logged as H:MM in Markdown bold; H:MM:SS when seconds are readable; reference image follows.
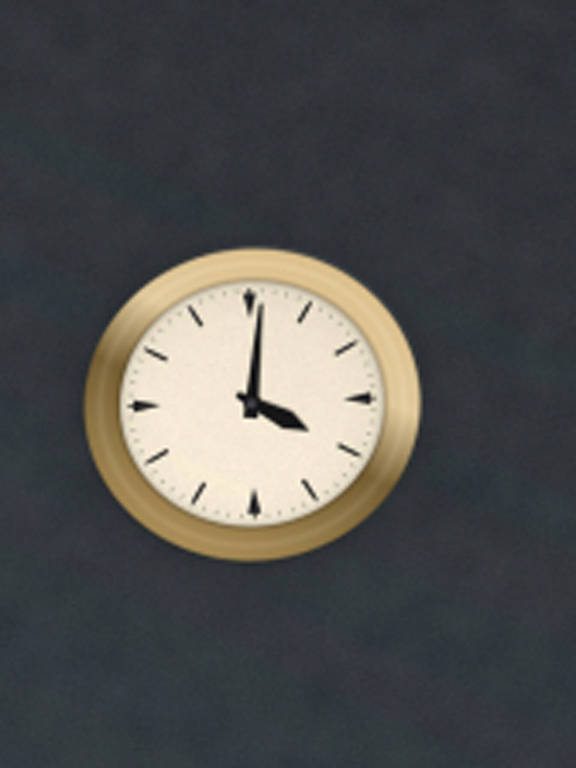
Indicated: **4:01**
